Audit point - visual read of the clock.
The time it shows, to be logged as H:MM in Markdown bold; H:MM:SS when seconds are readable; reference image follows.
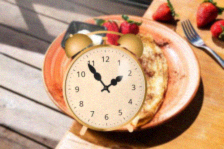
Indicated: **1:54**
